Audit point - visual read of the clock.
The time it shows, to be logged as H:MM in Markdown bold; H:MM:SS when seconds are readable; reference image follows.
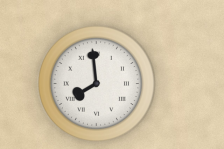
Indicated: **7:59**
